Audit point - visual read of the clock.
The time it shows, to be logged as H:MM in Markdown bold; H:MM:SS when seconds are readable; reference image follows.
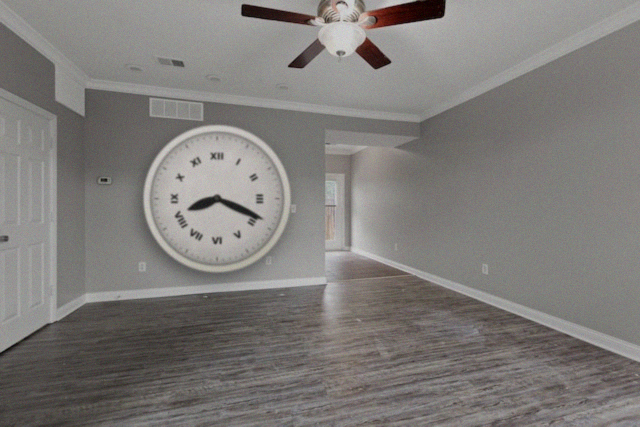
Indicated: **8:19**
